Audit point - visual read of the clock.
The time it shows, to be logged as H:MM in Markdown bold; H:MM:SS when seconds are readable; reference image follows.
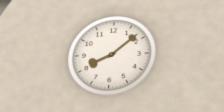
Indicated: **8:08**
